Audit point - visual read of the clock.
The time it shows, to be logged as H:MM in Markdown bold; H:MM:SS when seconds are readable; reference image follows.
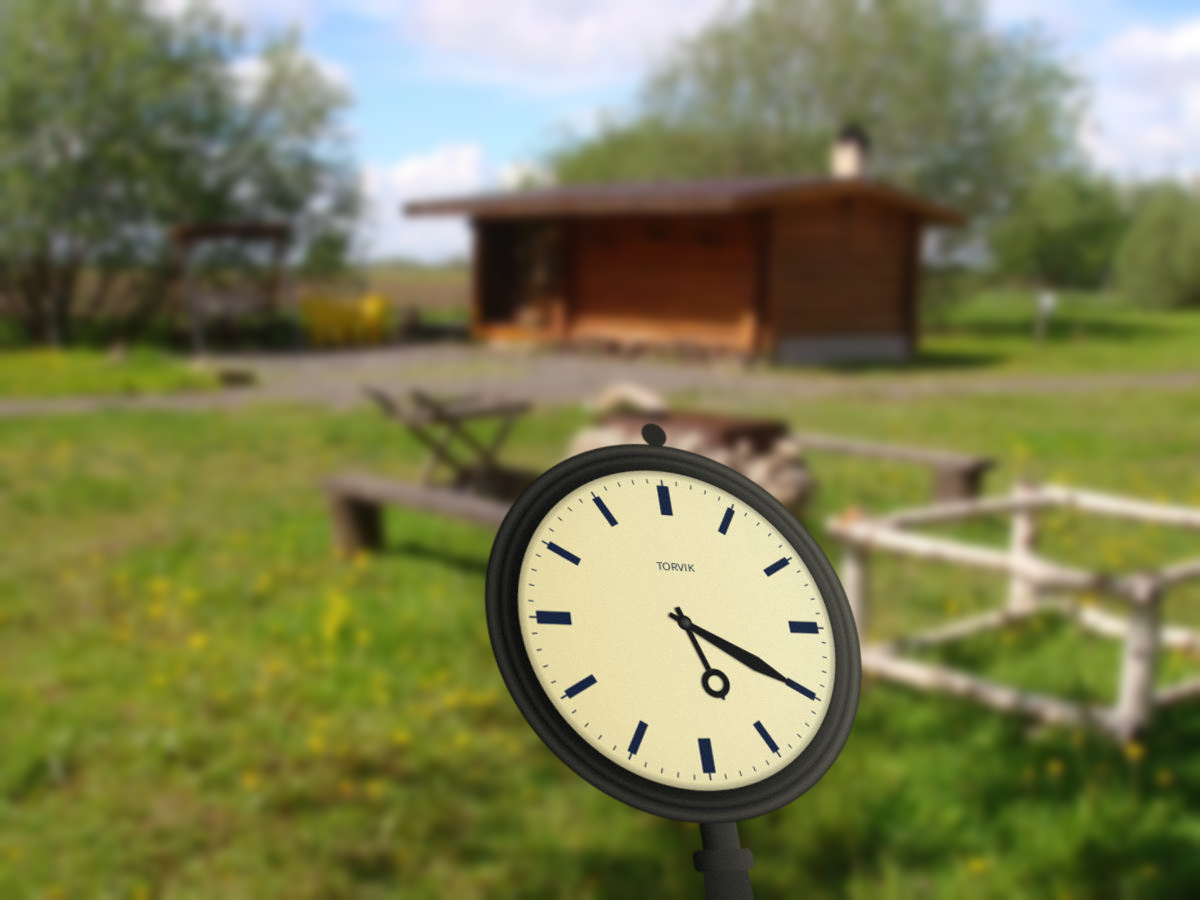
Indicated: **5:20**
